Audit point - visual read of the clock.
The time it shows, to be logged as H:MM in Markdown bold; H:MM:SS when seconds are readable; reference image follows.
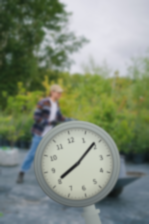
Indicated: **8:09**
